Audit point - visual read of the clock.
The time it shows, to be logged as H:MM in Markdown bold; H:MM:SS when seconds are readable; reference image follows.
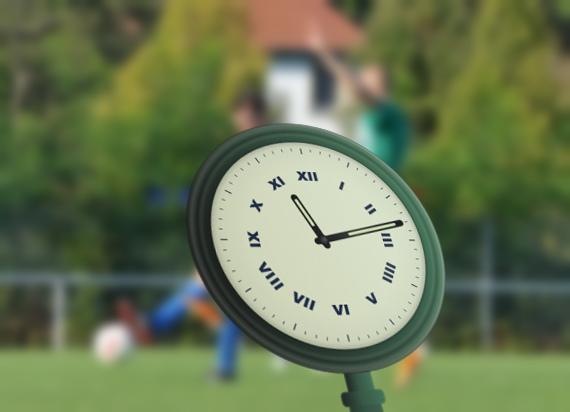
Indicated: **11:13**
